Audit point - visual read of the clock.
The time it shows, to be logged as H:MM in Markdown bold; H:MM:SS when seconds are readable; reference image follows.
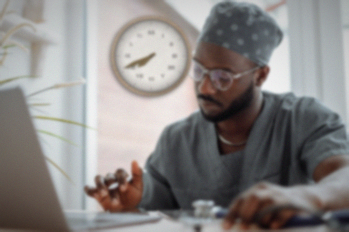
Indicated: **7:41**
